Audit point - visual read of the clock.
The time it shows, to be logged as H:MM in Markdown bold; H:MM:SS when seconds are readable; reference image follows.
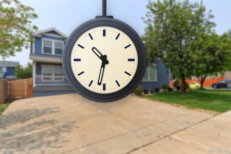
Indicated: **10:32**
